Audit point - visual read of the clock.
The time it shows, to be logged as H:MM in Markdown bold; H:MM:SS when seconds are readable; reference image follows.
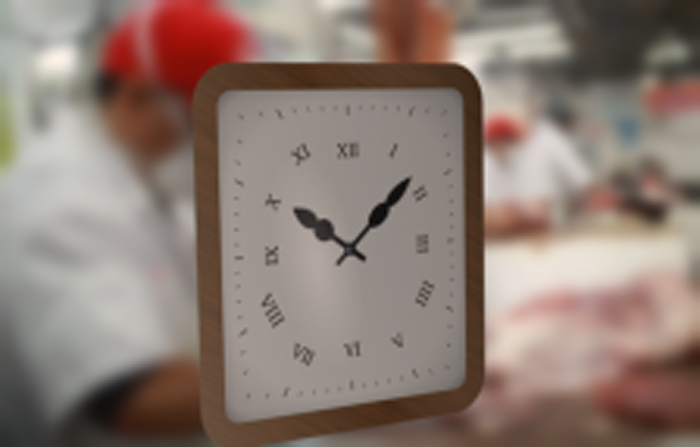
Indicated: **10:08**
